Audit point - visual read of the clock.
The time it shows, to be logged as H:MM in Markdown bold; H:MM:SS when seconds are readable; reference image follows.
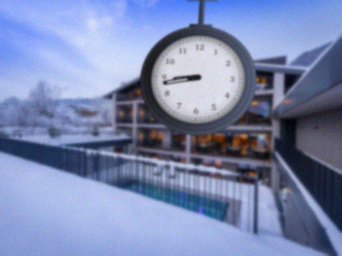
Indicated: **8:43**
